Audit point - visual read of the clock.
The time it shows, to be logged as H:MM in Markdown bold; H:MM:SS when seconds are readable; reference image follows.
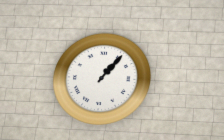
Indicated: **1:06**
